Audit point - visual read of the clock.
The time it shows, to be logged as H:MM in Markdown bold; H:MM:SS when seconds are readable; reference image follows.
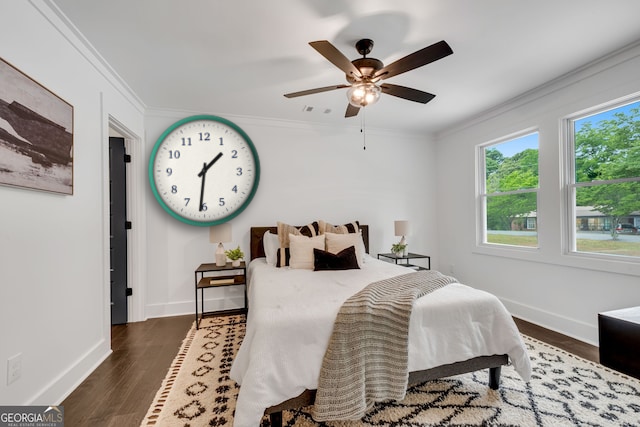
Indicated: **1:31**
